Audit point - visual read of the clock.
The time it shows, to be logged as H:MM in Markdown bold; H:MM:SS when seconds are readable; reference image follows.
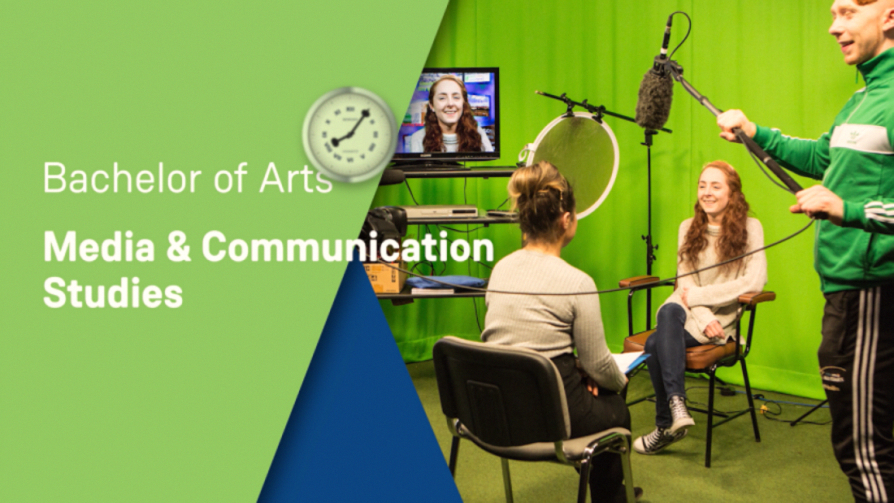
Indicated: **8:06**
